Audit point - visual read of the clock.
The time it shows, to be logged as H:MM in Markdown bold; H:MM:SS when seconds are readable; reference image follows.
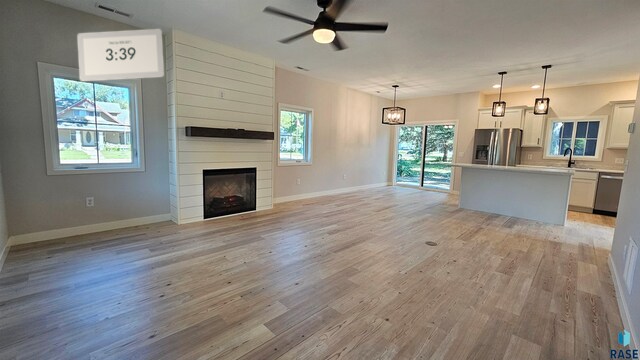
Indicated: **3:39**
